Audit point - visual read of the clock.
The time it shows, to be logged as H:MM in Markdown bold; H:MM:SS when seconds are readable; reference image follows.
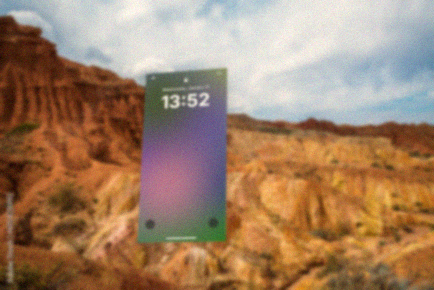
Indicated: **13:52**
